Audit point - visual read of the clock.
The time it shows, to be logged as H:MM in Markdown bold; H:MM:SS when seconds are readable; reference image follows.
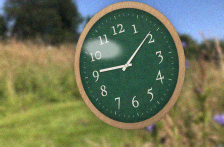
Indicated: **9:09**
